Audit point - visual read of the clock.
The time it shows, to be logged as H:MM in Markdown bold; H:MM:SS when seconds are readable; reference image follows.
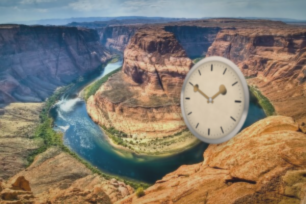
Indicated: **1:50**
